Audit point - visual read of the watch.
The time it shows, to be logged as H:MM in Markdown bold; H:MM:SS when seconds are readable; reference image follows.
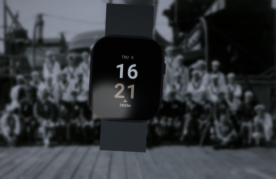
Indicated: **16:21**
